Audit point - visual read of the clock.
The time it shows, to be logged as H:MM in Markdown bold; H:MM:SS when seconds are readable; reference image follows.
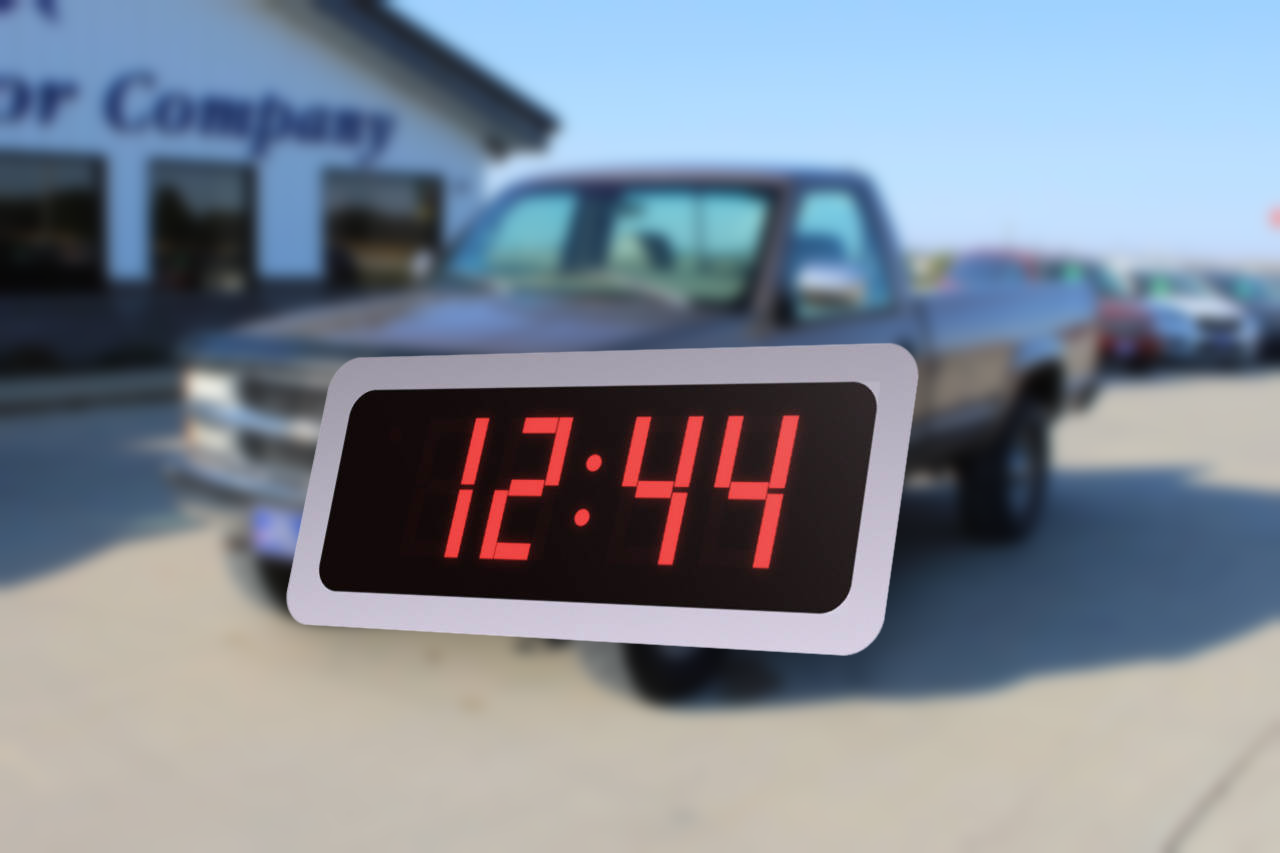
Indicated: **12:44**
